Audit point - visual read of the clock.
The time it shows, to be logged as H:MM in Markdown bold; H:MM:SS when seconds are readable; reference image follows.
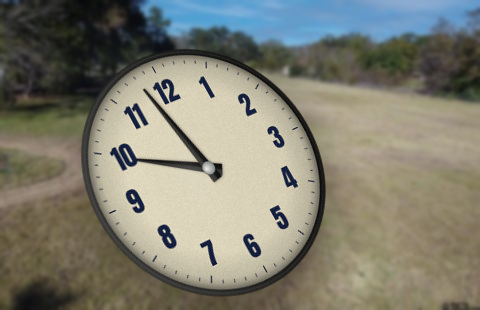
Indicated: **9:58**
